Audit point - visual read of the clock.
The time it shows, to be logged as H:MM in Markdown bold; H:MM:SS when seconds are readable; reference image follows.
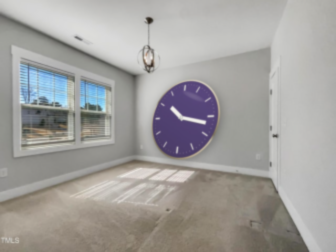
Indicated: **10:17**
